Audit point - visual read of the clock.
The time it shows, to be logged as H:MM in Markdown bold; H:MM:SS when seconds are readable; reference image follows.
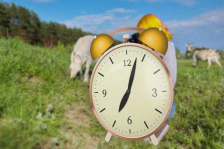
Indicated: **7:03**
